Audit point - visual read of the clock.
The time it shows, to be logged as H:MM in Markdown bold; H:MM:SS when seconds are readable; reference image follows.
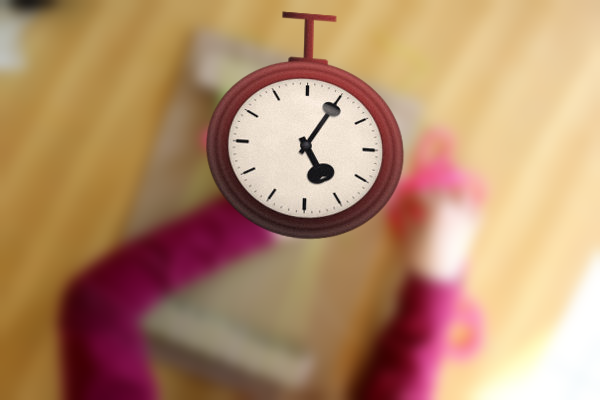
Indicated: **5:05**
